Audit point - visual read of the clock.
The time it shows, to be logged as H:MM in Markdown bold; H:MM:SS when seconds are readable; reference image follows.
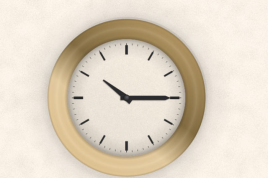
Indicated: **10:15**
